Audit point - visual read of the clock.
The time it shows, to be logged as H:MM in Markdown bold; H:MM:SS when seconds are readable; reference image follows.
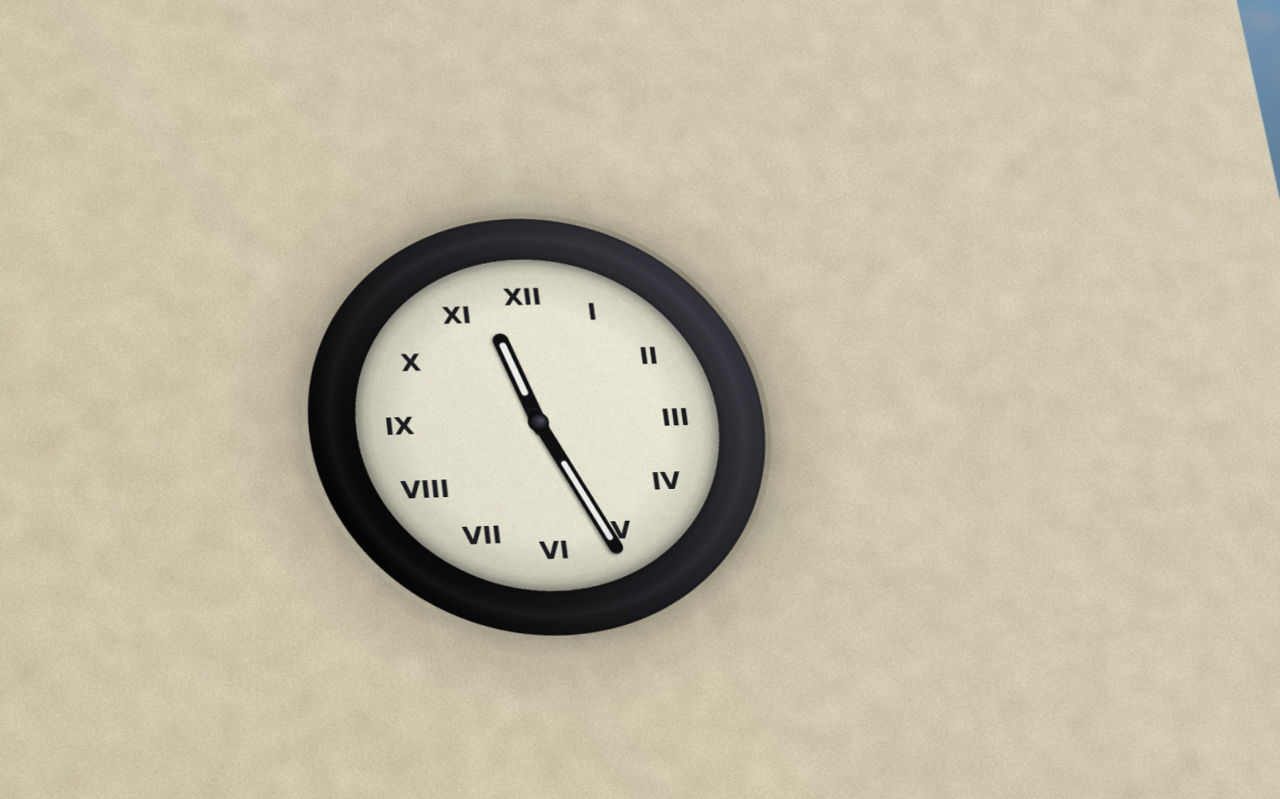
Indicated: **11:26**
